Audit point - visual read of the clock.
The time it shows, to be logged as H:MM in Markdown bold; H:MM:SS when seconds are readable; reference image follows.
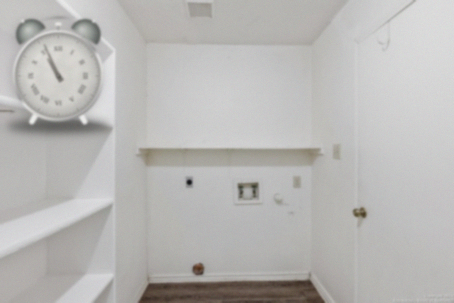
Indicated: **10:56**
